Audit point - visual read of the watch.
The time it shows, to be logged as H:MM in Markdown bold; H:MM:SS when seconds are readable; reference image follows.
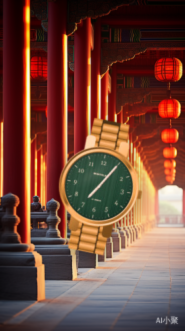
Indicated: **7:05**
